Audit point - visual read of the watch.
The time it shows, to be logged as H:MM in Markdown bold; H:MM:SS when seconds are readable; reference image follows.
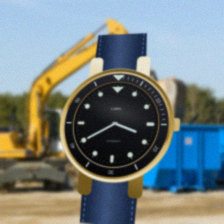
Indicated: **3:40**
